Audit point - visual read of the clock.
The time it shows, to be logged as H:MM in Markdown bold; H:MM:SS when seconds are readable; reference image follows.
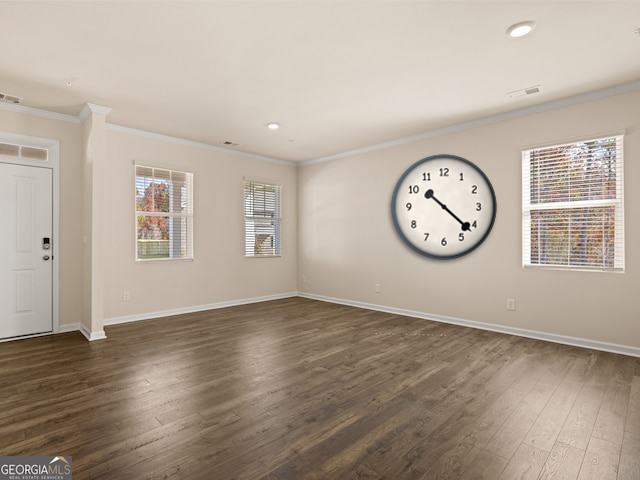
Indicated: **10:22**
